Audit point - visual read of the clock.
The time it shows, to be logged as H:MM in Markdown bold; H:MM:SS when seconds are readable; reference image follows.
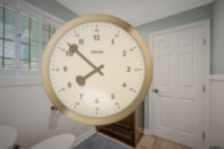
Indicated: **7:52**
